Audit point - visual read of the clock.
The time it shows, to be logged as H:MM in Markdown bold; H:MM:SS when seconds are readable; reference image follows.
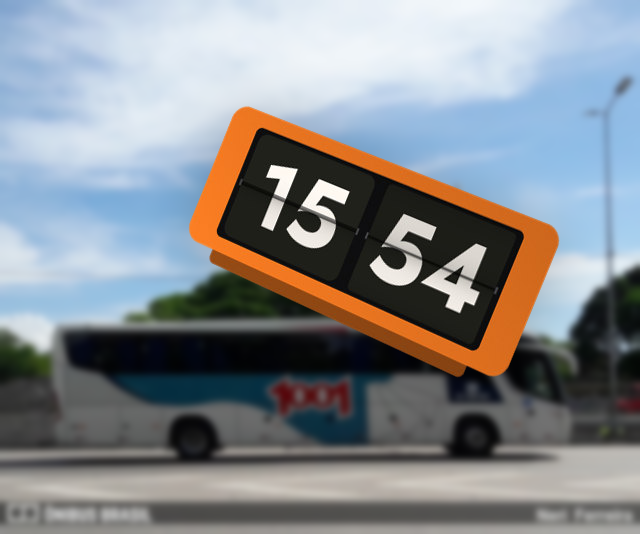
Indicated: **15:54**
